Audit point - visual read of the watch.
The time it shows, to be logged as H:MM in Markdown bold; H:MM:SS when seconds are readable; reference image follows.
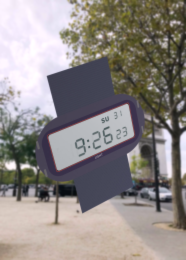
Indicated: **9:26:23**
